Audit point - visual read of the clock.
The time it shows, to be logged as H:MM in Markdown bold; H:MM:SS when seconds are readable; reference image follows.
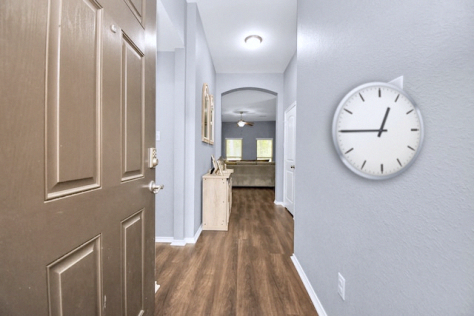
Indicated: **12:45**
